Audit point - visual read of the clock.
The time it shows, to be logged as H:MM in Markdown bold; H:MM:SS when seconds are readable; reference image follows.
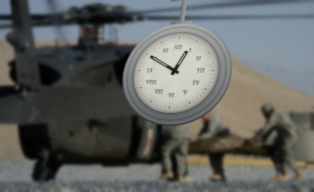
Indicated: **12:50**
